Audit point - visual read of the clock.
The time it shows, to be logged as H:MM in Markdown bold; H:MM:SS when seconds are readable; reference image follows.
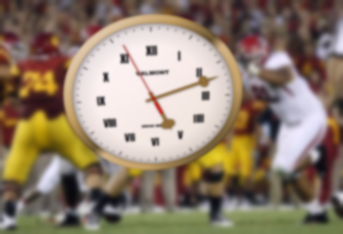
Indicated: **5:11:56**
